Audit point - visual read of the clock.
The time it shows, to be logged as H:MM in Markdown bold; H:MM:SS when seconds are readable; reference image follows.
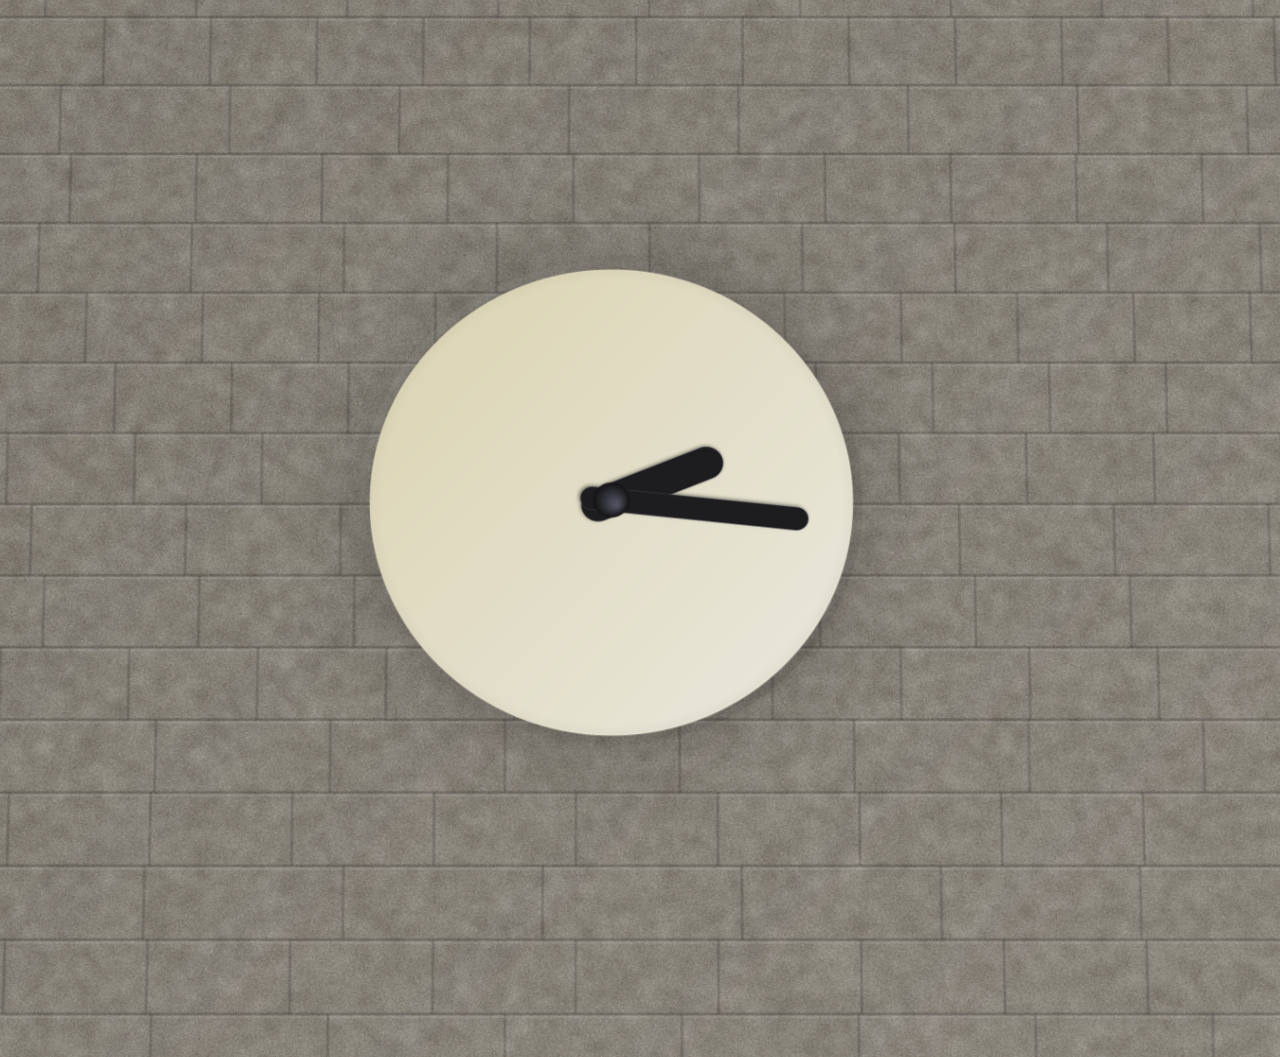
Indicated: **2:16**
